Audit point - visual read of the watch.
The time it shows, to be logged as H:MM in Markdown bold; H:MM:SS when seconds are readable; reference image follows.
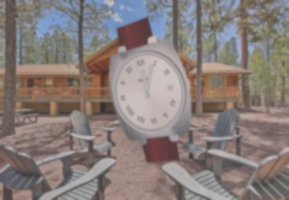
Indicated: **12:04**
